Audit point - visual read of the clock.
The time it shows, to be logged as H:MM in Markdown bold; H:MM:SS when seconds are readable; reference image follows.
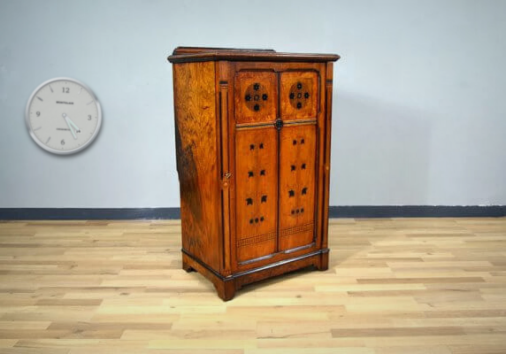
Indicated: **4:25**
